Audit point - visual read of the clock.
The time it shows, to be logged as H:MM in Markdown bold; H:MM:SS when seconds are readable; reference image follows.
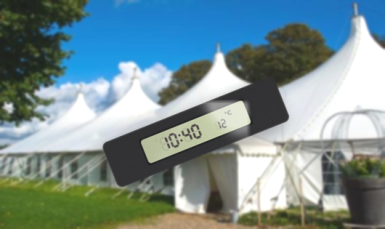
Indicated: **10:40**
